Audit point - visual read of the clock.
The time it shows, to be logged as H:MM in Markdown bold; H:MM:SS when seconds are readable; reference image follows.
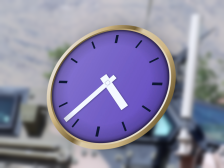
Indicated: **4:37**
